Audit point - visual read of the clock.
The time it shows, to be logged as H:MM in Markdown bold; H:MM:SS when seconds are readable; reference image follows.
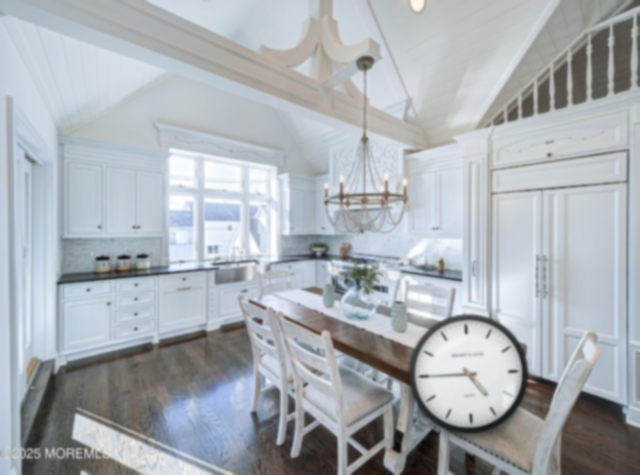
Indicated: **4:45**
